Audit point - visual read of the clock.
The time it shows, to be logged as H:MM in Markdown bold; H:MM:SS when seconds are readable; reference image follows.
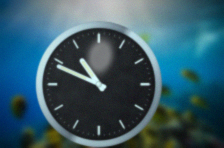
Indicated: **10:49**
